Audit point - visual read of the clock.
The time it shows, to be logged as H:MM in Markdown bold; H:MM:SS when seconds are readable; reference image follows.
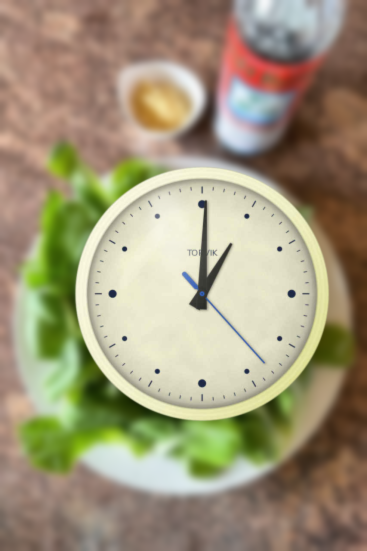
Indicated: **1:00:23**
